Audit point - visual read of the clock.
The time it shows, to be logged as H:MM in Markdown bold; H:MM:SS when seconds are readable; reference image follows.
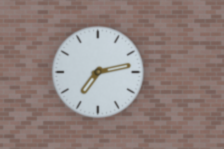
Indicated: **7:13**
